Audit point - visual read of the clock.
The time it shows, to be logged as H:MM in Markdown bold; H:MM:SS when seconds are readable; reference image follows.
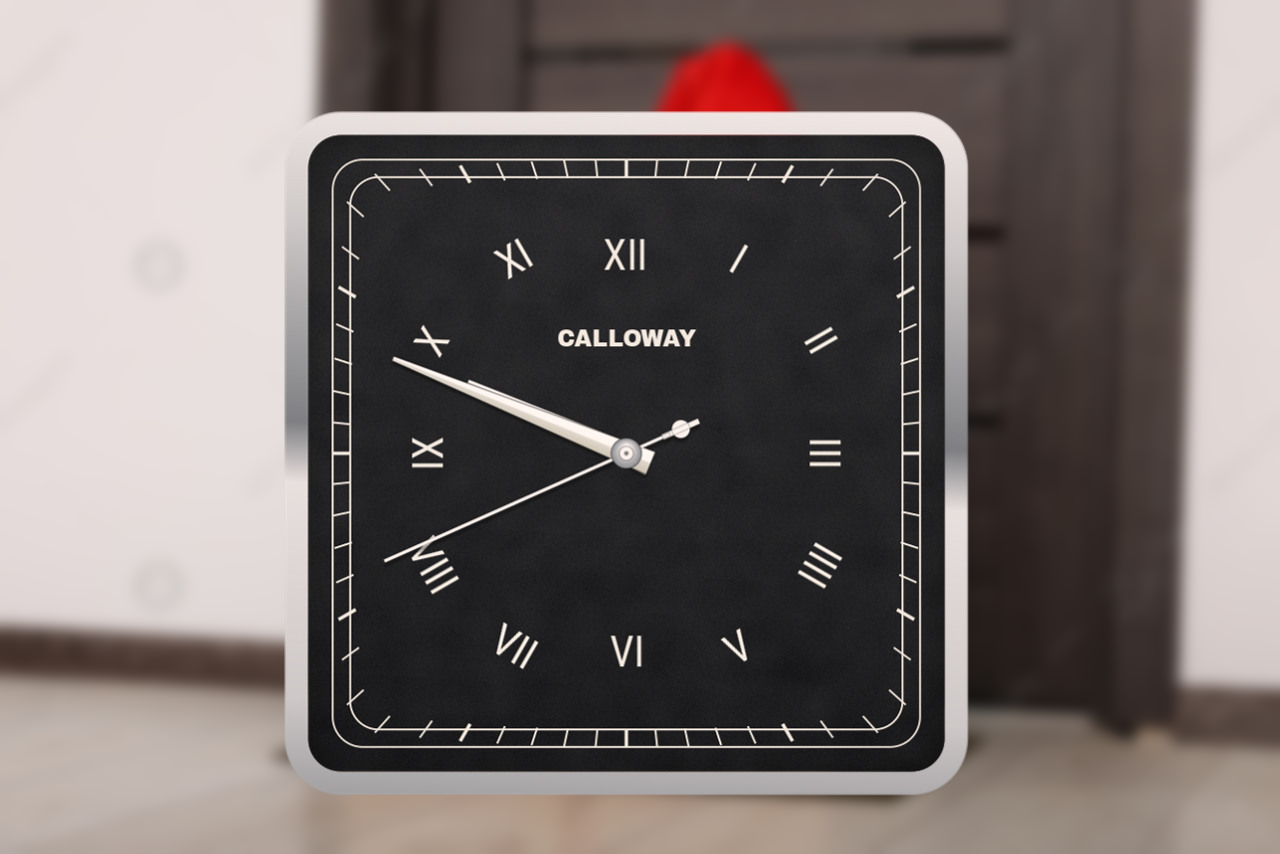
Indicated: **9:48:41**
